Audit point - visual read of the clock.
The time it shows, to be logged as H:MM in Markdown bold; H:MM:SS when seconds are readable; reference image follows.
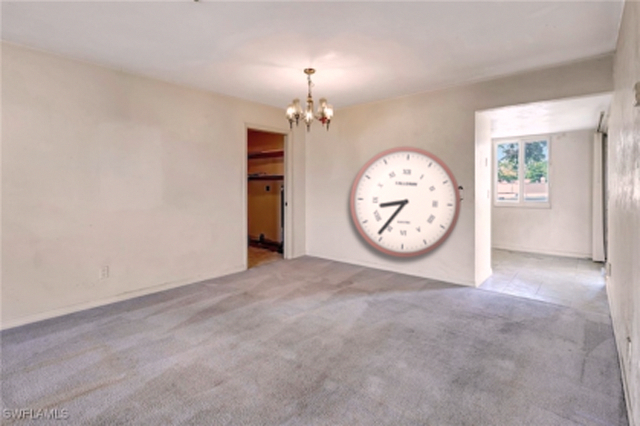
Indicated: **8:36**
